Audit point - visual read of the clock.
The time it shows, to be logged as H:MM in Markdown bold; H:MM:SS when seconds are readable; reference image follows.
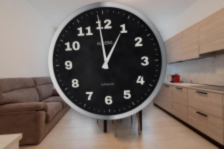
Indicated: **12:59**
